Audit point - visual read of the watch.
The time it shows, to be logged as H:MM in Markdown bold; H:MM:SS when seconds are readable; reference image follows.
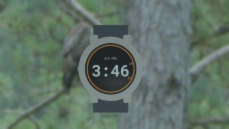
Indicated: **3:46**
